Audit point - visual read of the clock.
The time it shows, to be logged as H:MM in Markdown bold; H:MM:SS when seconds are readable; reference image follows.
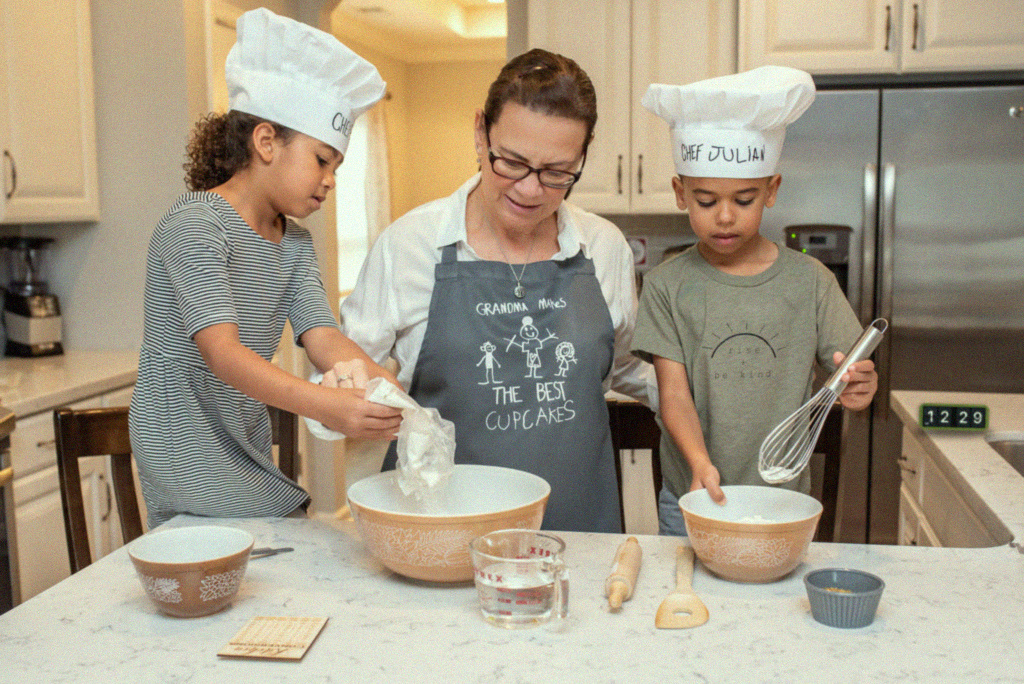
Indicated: **12:29**
